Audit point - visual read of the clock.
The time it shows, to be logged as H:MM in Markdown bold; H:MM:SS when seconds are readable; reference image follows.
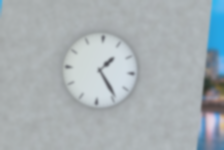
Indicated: **1:24**
